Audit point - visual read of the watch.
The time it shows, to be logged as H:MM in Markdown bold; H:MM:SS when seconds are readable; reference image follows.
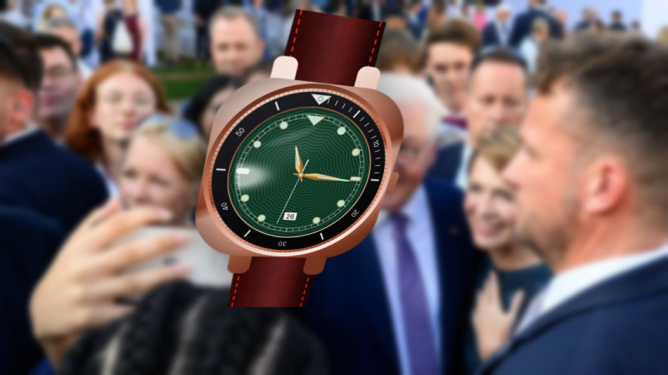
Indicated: **11:15:32**
